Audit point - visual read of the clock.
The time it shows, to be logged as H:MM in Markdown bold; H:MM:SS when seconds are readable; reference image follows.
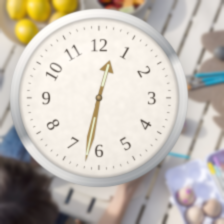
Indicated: **12:32**
